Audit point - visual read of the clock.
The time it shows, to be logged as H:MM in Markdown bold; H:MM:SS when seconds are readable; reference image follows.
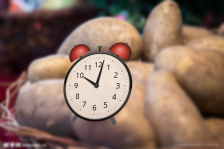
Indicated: **10:02**
